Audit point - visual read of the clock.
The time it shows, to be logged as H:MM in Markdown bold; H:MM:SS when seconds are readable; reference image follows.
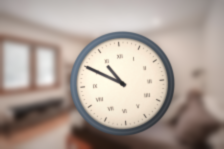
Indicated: **10:50**
